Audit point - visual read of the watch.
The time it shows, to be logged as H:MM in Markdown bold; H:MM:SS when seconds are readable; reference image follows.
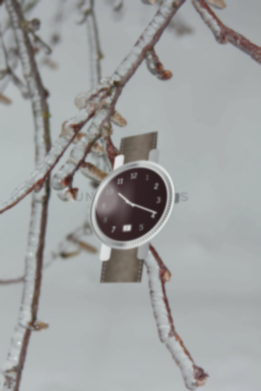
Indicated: **10:19**
